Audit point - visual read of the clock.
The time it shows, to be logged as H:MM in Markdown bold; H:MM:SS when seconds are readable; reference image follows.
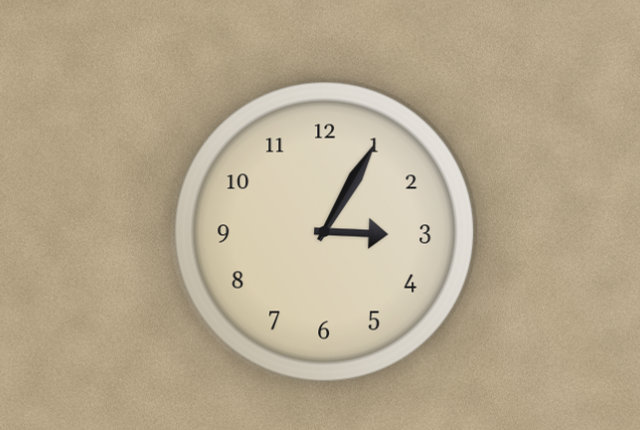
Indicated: **3:05**
